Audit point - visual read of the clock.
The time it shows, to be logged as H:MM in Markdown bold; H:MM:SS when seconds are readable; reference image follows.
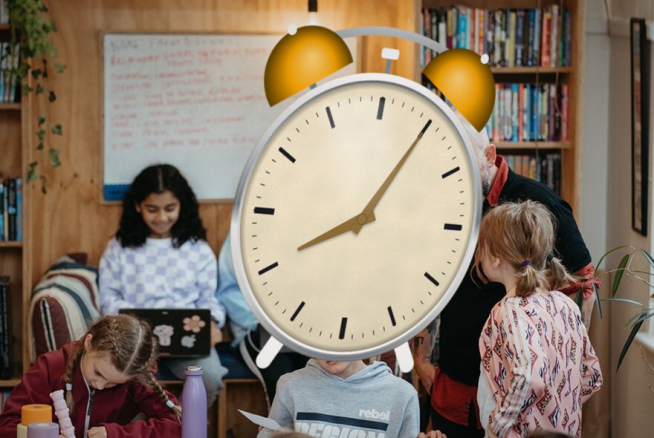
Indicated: **8:05**
